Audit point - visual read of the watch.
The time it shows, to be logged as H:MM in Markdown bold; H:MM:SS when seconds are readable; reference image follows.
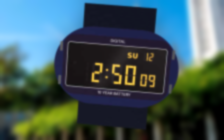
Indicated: **2:50:09**
